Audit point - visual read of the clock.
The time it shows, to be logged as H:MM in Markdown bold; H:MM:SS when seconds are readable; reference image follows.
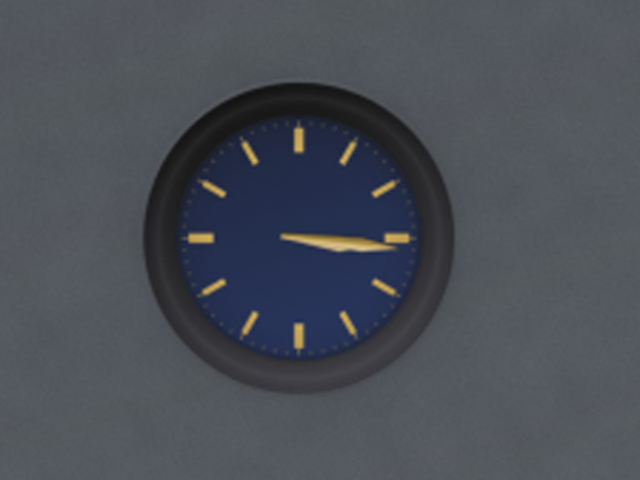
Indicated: **3:16**
